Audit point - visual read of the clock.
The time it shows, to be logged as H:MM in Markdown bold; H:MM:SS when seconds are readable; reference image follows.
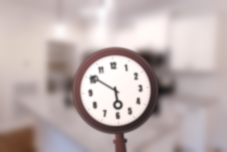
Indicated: **5:51**
